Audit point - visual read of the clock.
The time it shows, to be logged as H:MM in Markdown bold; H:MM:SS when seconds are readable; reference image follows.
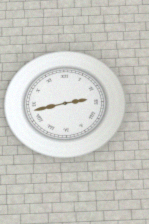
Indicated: **2:43**
